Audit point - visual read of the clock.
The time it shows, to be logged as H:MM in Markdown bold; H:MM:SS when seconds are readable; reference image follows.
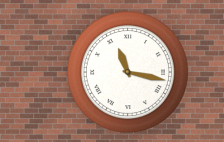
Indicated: **11:17**
